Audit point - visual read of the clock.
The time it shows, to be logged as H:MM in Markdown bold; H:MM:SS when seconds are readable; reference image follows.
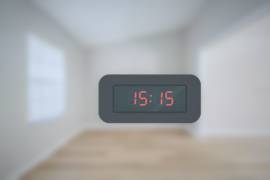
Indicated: **15:15**
